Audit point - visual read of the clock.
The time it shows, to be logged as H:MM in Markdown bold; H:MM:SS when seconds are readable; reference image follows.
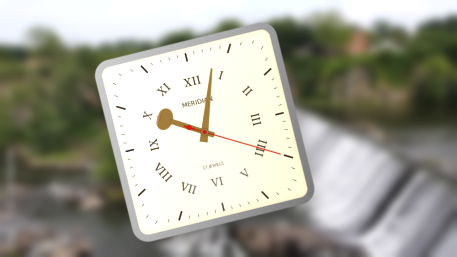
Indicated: **10:03:20**
